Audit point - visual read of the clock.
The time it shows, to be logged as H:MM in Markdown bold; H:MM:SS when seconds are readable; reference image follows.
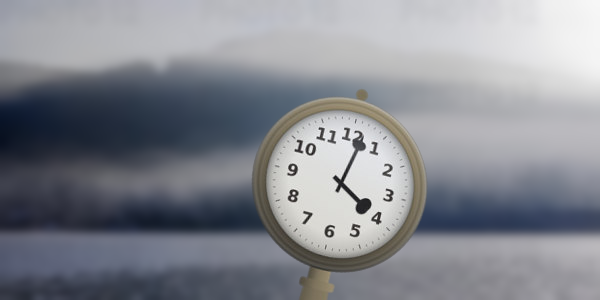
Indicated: **4:02**
